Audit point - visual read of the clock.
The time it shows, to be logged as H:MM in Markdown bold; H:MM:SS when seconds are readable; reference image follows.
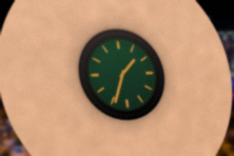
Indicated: **1:34**
